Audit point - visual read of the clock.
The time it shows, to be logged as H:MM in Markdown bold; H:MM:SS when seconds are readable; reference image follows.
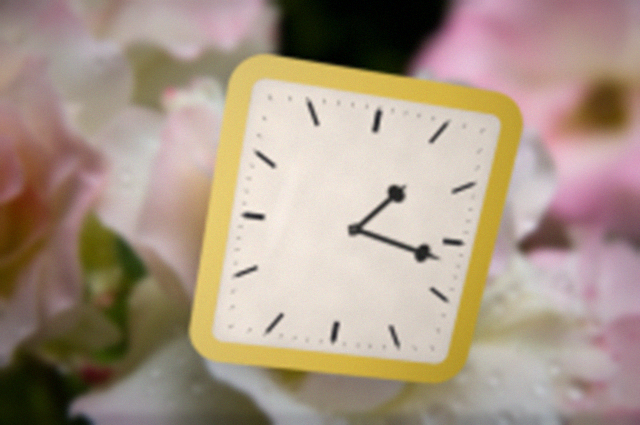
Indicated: **1:17**
